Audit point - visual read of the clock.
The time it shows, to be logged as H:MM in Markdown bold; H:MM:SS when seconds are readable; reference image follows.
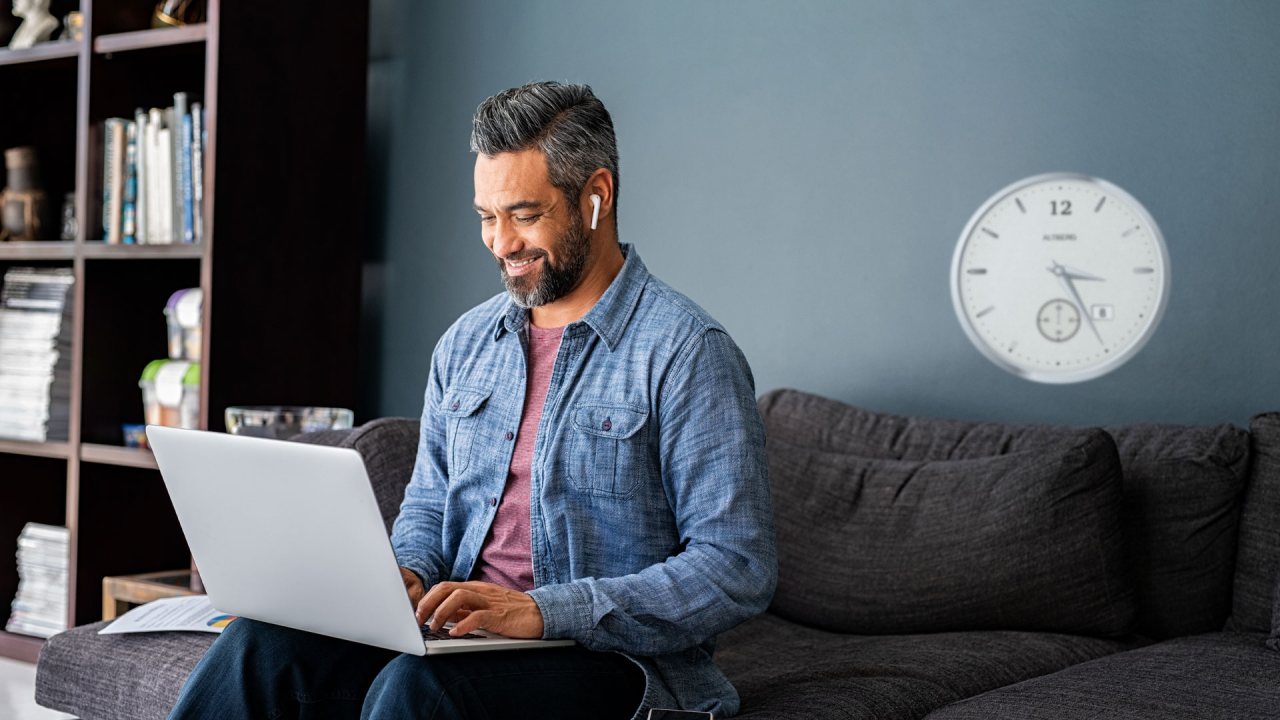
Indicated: **3:25**
